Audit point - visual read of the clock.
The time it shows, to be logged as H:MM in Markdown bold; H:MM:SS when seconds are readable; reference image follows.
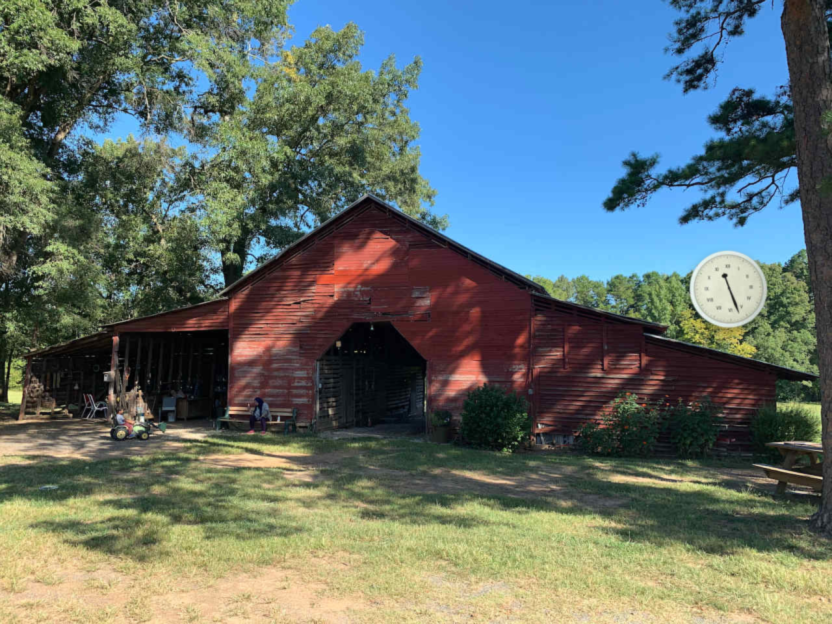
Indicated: **11:27**
